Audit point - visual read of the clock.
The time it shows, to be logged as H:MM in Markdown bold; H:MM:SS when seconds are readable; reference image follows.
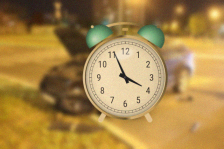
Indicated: **3:56**
